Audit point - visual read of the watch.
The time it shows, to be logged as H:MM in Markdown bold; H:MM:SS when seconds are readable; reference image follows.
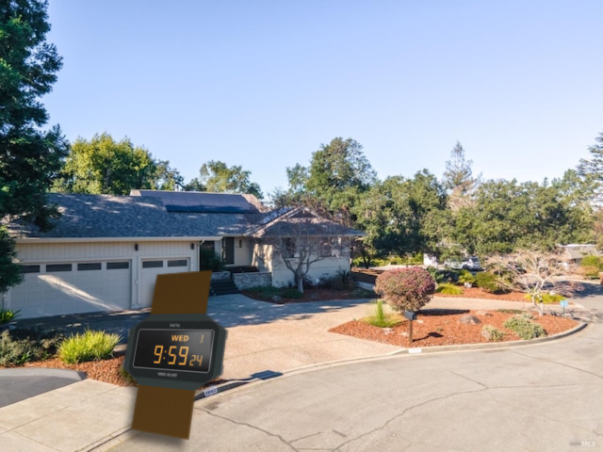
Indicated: **9:59**
